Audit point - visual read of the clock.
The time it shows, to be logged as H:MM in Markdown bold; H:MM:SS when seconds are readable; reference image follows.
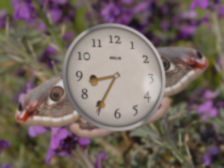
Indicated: **8:35**
